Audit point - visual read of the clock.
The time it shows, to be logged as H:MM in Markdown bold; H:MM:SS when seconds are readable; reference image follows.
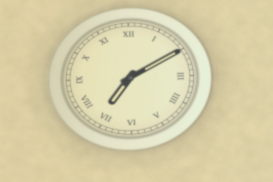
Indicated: **7:10**
